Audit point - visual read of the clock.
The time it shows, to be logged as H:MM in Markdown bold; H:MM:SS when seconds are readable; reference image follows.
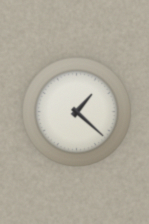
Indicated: **1:22**
